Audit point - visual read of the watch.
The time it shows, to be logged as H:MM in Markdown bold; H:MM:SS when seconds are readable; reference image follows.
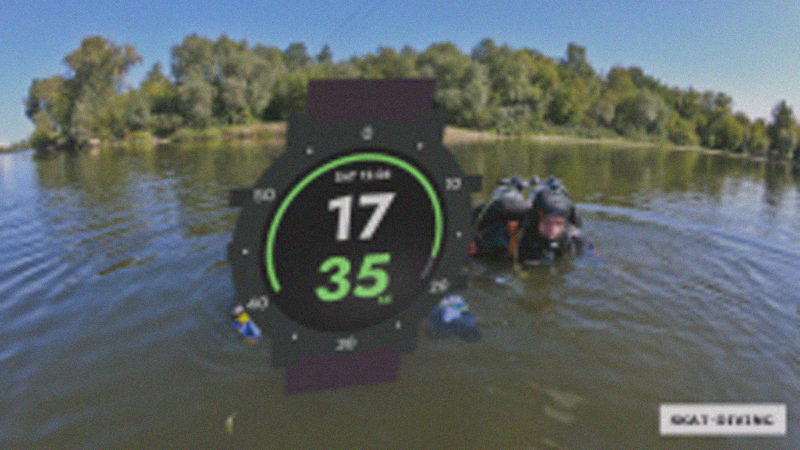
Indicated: **17:35**
